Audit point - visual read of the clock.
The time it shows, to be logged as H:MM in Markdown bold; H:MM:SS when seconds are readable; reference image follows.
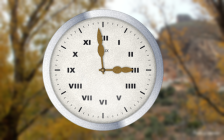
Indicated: **2:59**
